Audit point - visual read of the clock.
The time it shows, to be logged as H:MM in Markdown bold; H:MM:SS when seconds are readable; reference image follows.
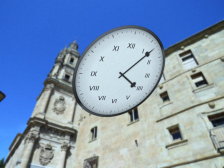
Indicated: **4:07**
